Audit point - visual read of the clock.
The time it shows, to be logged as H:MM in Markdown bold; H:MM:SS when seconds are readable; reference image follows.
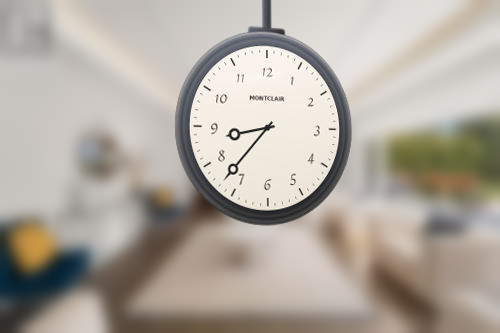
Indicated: **8:37**
